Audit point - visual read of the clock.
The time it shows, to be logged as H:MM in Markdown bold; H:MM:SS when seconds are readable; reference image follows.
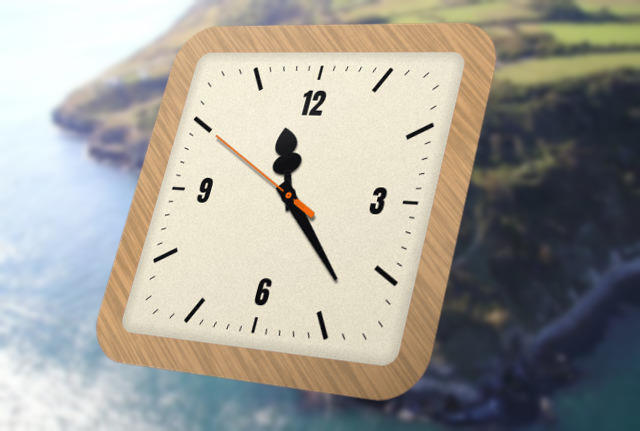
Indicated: **11:22:50**
